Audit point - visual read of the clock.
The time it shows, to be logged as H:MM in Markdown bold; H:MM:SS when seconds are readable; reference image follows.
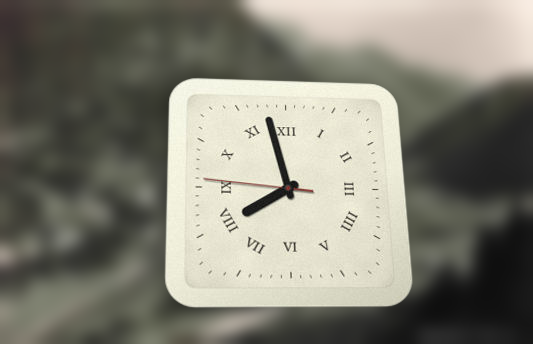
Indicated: **7:57:46**
